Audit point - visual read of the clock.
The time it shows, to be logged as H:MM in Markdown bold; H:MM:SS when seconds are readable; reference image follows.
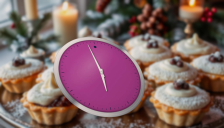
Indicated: **5:58**
